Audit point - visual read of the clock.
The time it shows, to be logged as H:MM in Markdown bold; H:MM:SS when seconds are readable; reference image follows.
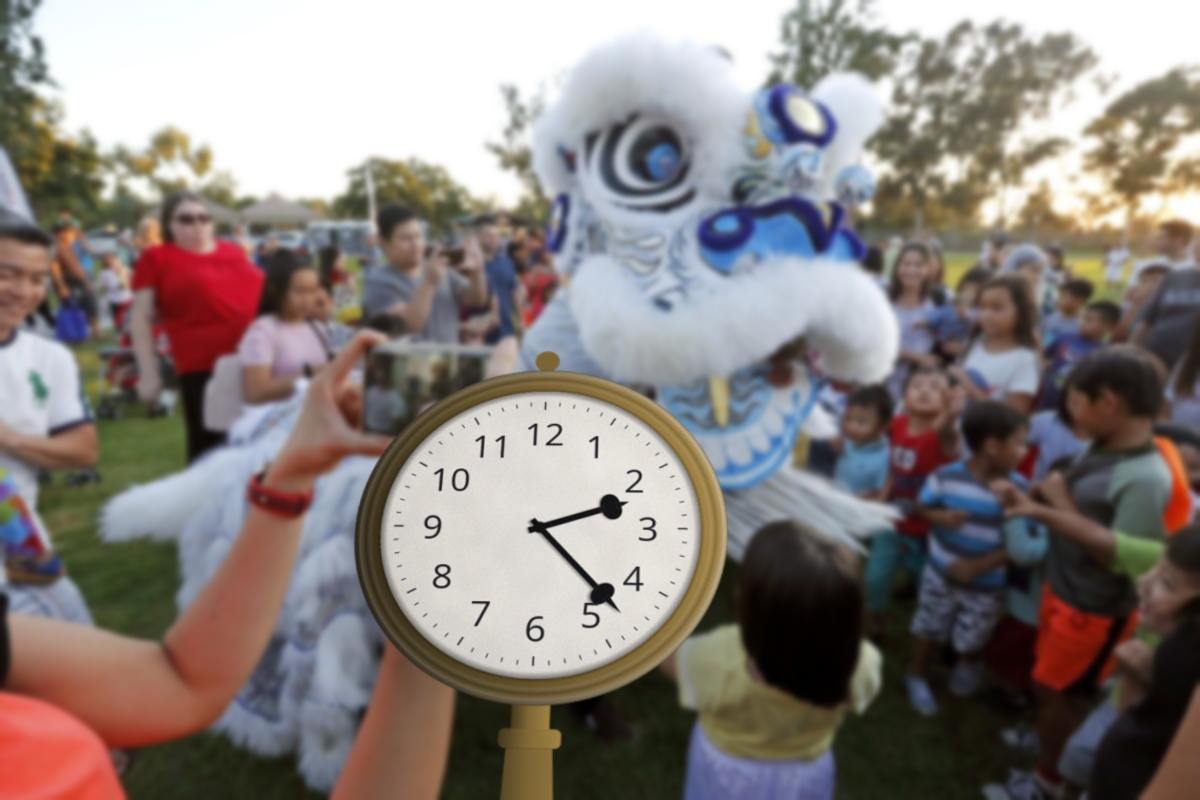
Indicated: **2:23**
